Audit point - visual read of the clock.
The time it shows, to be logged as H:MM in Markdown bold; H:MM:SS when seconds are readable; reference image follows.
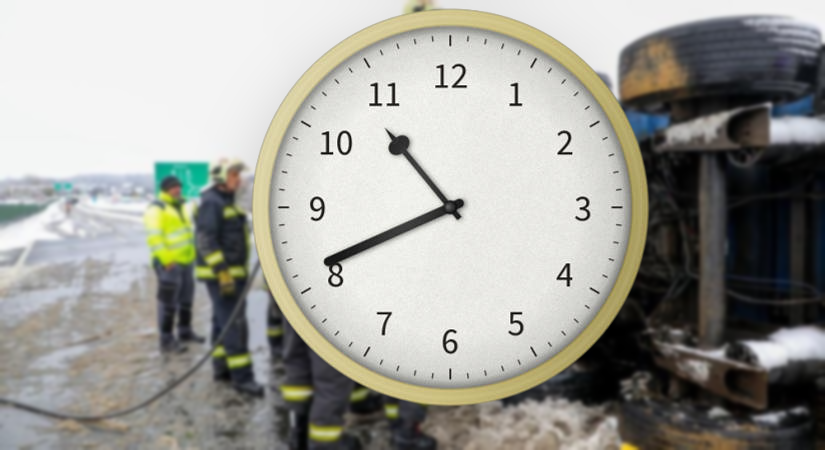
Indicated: **10:41**
